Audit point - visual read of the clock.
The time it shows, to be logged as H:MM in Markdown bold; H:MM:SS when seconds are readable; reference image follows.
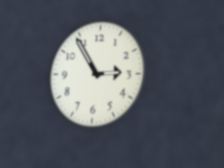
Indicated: **2:54**
